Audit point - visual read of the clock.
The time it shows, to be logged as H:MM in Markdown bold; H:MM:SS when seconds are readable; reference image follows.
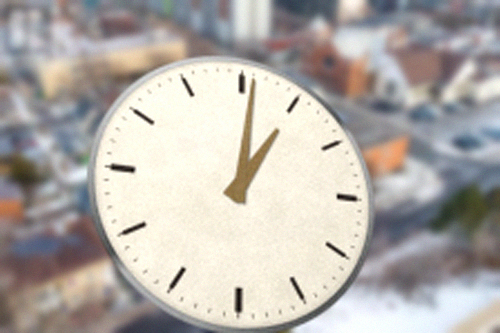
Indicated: **1:01**
